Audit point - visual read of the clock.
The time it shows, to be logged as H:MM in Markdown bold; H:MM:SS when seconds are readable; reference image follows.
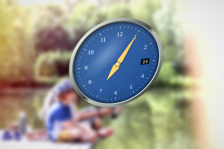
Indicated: **7:05**
